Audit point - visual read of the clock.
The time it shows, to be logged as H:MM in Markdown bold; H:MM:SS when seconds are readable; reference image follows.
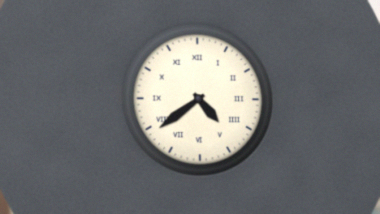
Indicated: **4:39**
